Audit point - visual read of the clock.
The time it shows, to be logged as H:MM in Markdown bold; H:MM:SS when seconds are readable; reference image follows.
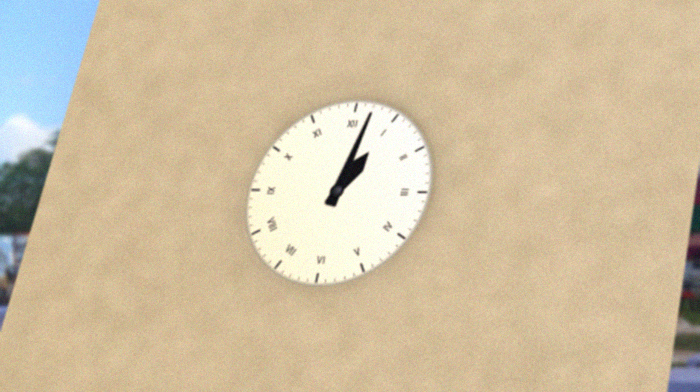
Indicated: **1:02**
